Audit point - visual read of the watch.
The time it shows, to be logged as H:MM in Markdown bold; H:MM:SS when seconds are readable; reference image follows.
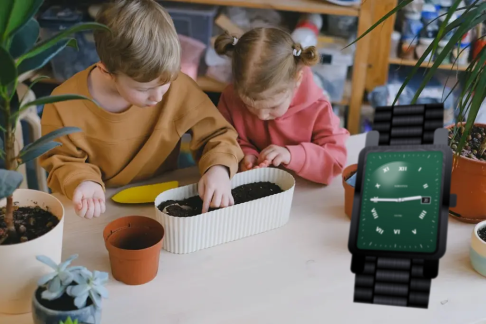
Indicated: **2:45**
